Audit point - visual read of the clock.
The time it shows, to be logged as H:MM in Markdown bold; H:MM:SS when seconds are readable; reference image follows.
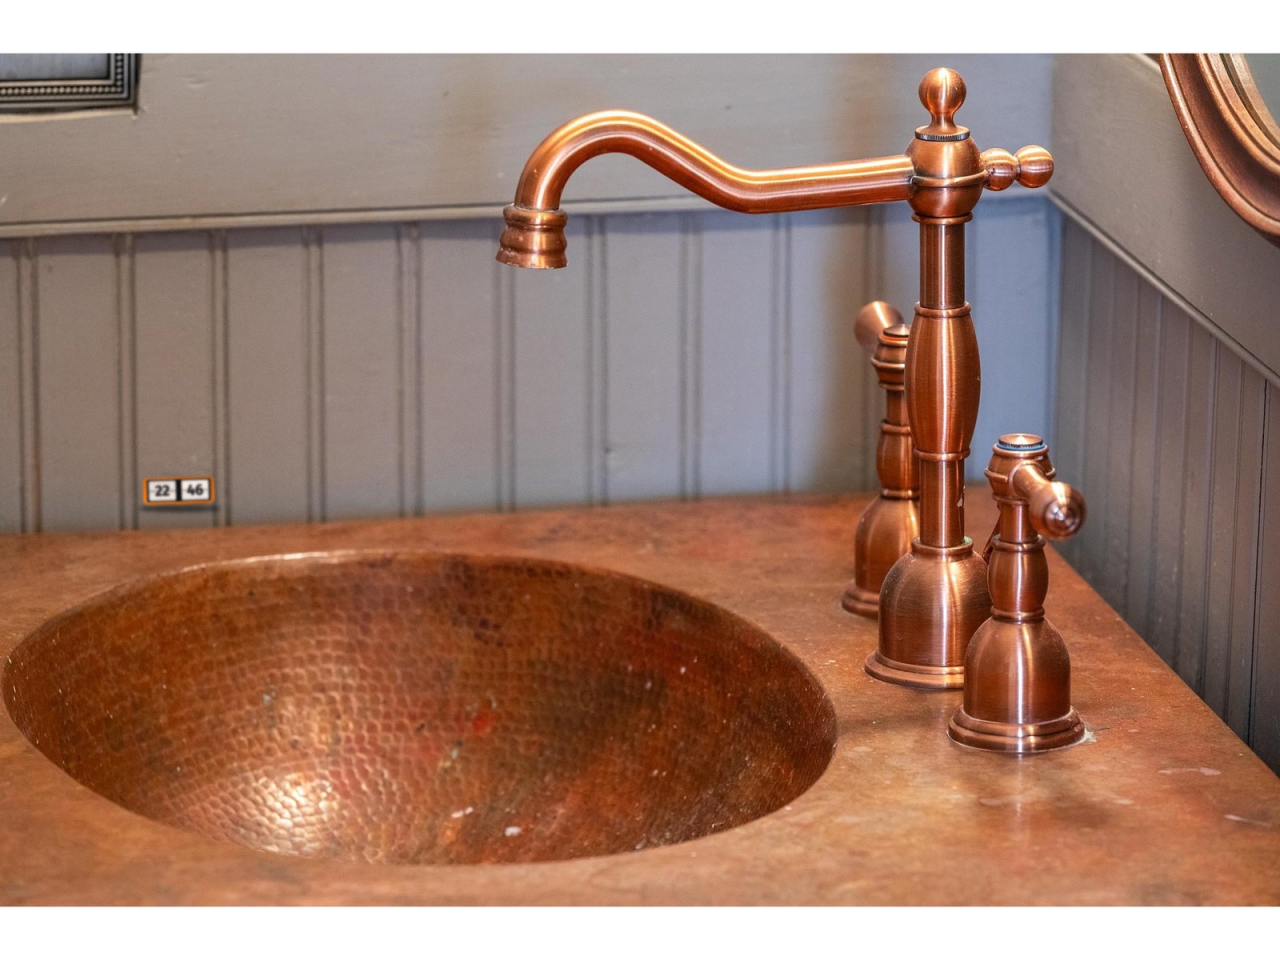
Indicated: **22:46**
